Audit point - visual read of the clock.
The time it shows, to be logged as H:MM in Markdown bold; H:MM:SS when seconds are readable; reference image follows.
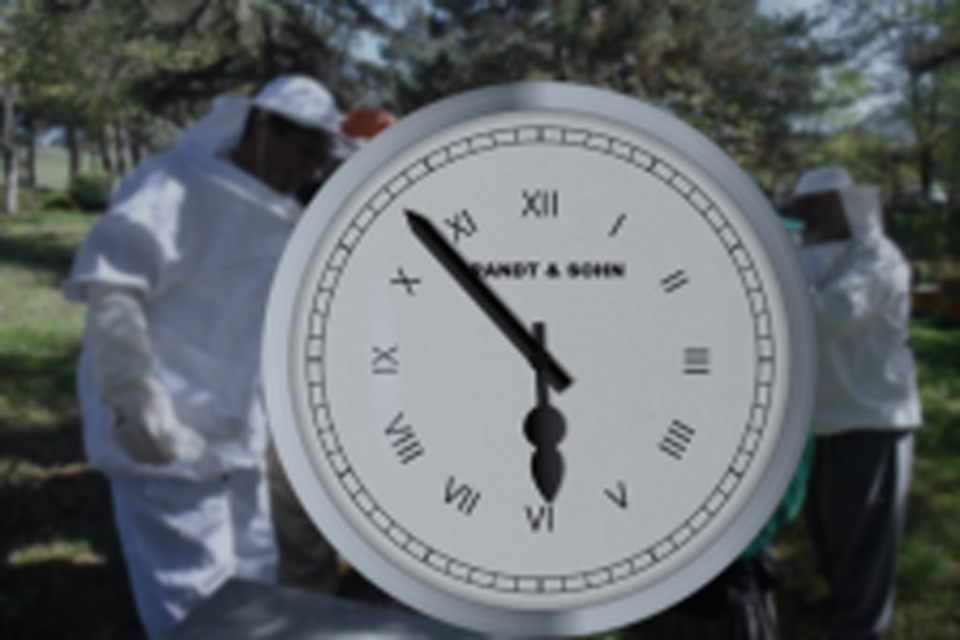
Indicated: **5:53**
